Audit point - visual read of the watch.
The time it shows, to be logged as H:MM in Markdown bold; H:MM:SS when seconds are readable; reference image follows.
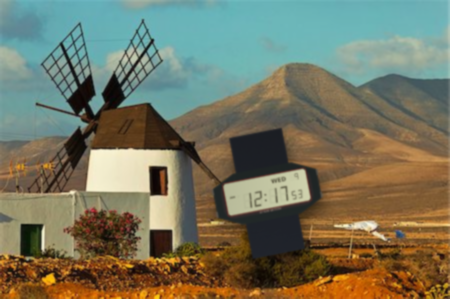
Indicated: **12:17**
